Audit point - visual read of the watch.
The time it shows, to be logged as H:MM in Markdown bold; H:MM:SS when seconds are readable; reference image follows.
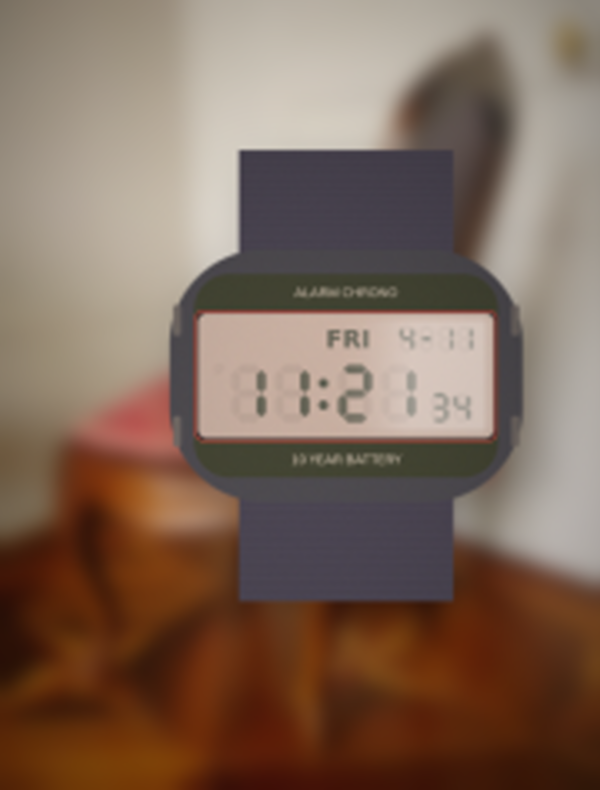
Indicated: **11:21:34**
